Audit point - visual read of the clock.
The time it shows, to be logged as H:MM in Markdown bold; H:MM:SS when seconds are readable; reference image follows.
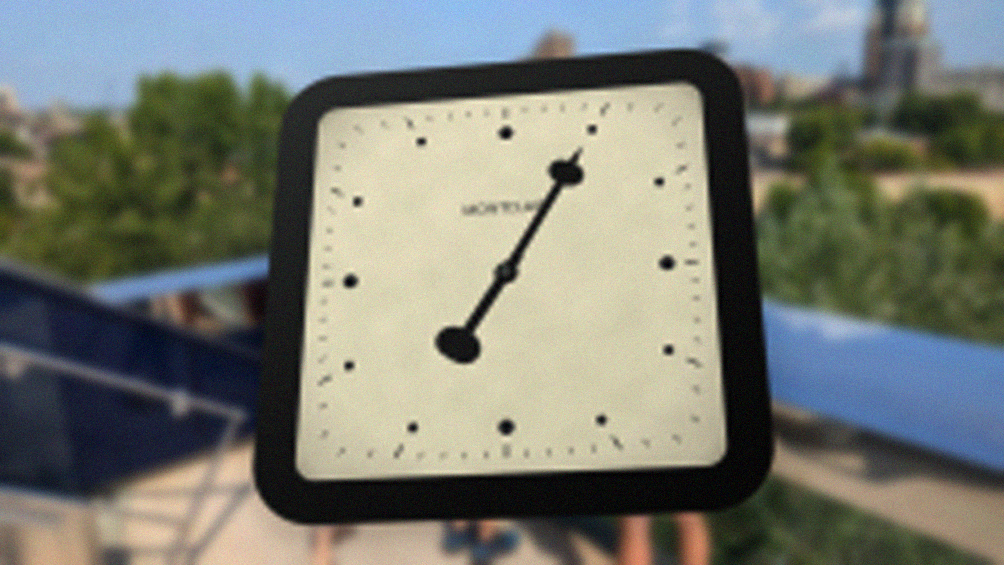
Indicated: **7:05**
